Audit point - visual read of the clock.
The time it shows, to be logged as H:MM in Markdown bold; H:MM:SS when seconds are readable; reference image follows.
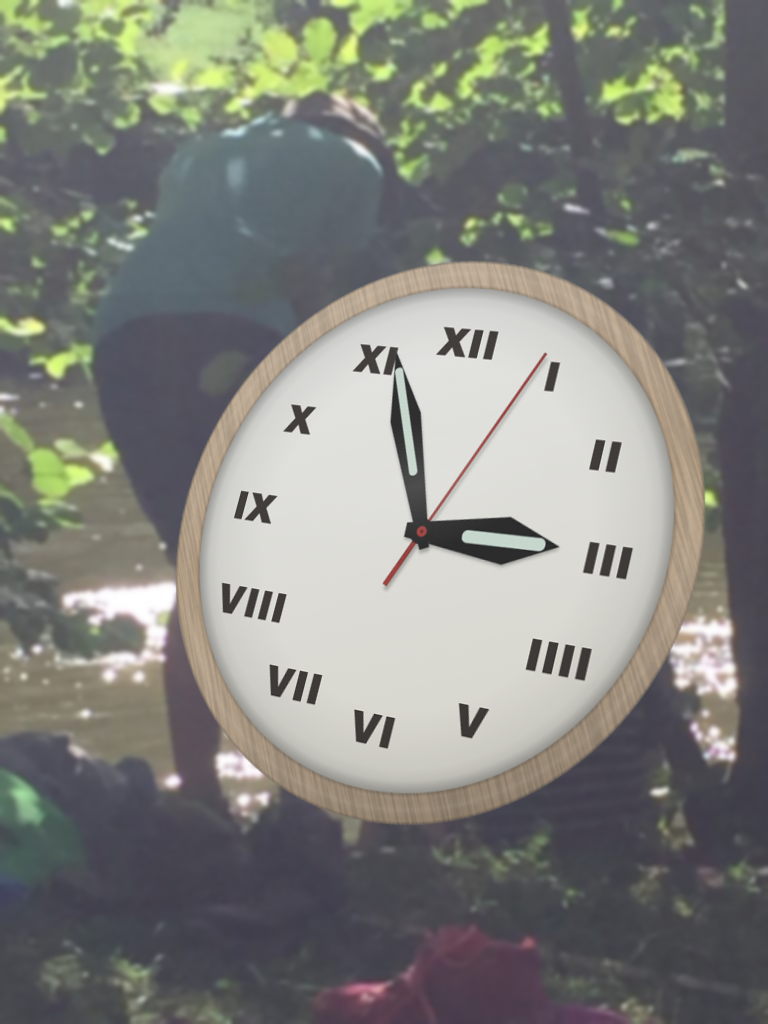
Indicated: **2:56:04**
